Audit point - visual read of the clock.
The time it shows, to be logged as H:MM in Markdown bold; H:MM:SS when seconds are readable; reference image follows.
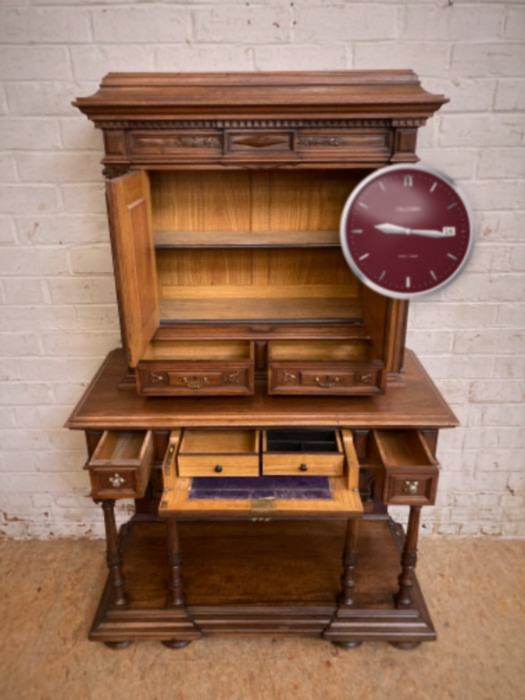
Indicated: **9:16**
